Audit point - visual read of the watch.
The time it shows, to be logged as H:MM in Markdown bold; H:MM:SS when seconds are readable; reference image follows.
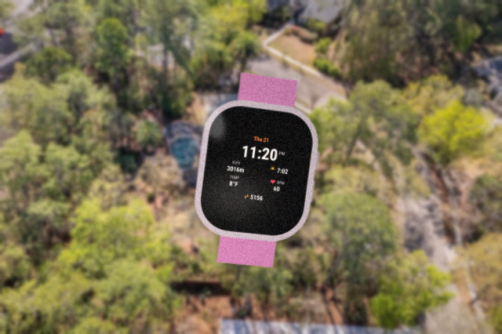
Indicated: **11:20**
